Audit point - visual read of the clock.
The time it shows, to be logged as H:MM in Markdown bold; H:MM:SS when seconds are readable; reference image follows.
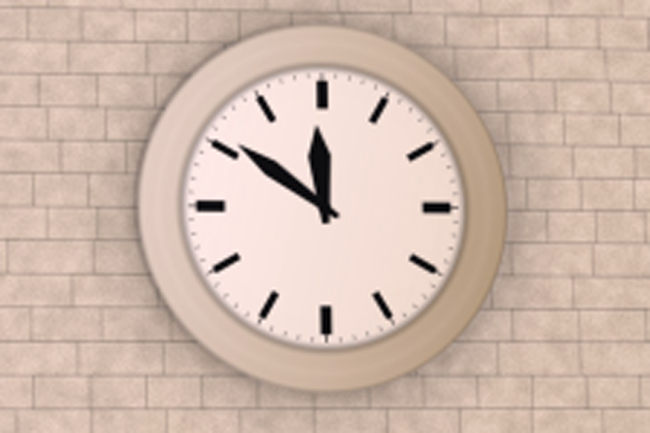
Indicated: **11:51**
